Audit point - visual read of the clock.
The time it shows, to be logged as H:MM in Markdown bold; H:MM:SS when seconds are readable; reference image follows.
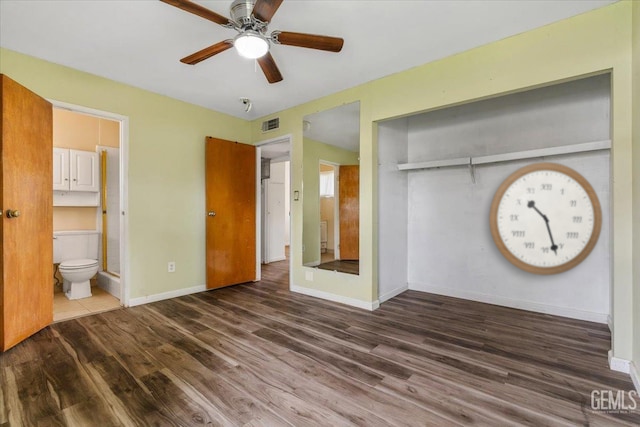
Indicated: **10:27**
